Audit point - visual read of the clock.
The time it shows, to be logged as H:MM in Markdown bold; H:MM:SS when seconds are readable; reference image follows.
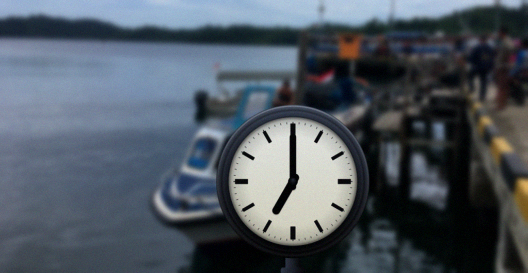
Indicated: **7:00**
